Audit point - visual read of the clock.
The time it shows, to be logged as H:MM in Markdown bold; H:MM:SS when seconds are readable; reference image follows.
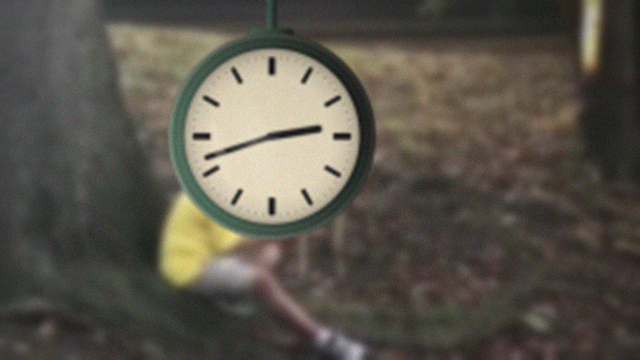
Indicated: **2:42**
